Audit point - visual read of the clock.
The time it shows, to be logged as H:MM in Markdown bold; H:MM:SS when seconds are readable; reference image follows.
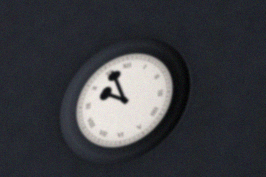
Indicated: **9:56**
